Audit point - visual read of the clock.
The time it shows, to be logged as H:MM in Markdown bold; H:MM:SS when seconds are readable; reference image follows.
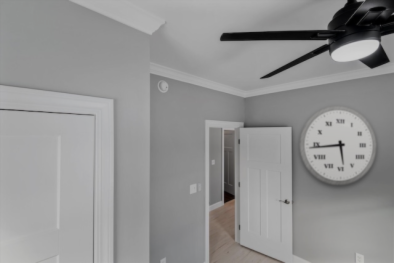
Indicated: **5:44**
